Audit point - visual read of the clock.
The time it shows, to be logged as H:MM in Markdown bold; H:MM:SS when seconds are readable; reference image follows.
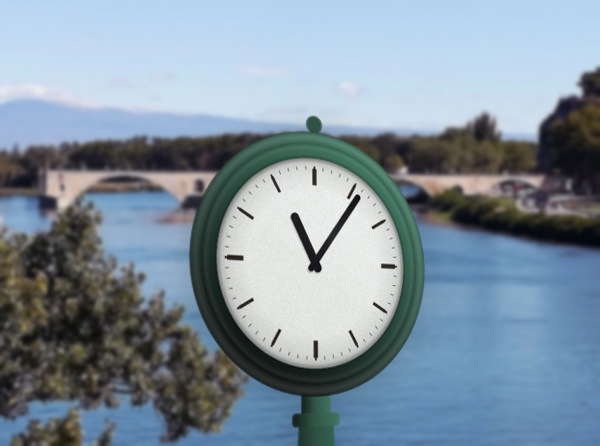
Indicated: **11:06**
